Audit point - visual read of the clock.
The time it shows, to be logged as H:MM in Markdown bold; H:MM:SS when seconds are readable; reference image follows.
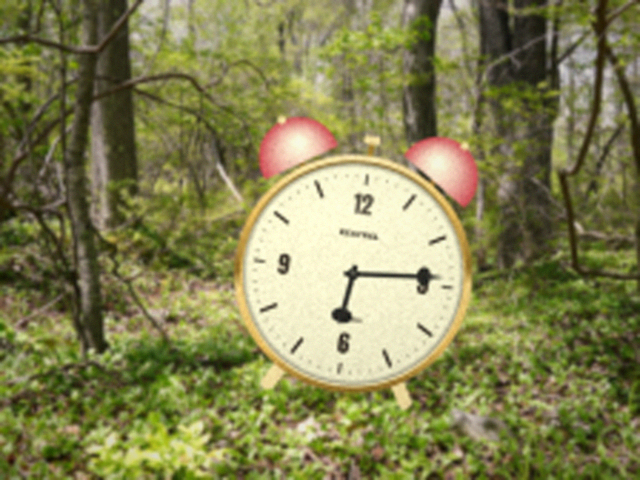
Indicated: **6:14**
